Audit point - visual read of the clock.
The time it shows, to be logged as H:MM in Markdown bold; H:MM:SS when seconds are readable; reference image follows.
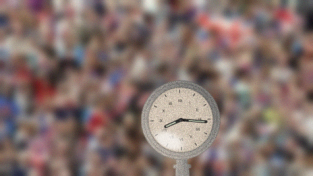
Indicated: **8:16**
